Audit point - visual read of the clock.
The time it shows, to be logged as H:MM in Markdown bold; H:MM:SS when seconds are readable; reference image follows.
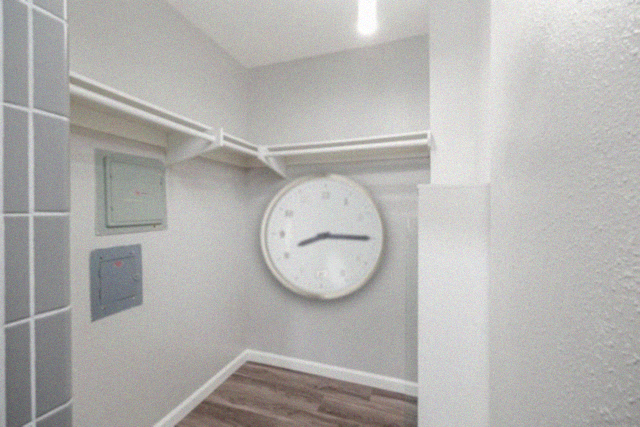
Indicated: **8:15**
